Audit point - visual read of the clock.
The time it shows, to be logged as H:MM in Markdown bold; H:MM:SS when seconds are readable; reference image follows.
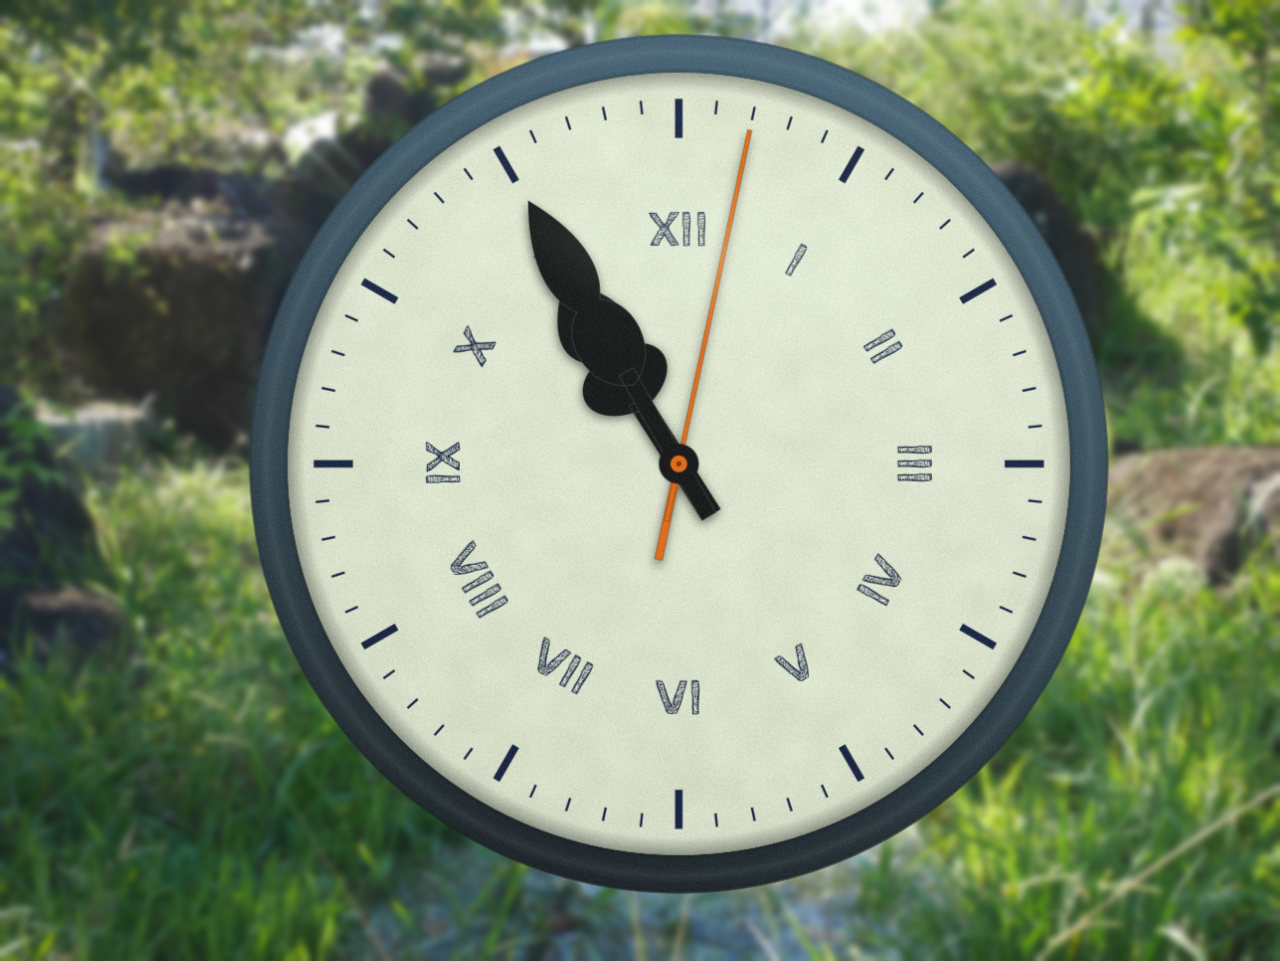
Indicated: **10:55:02**
